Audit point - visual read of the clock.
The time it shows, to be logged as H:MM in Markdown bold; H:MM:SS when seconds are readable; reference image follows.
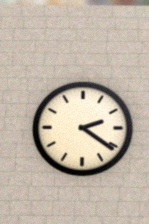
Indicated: **2:21**
